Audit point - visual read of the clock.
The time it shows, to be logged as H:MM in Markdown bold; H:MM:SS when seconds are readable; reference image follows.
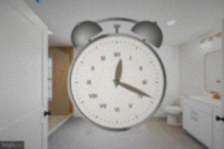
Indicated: **12:19**
